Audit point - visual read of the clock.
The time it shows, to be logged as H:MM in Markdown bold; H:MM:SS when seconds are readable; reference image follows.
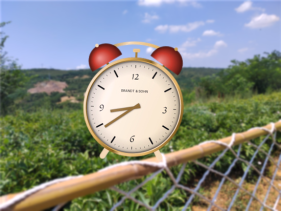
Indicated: **8:39**
